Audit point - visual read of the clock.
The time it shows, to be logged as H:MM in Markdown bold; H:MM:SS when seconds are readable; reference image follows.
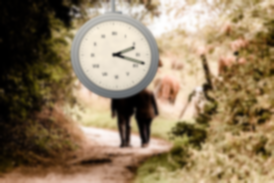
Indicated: **2:18**
